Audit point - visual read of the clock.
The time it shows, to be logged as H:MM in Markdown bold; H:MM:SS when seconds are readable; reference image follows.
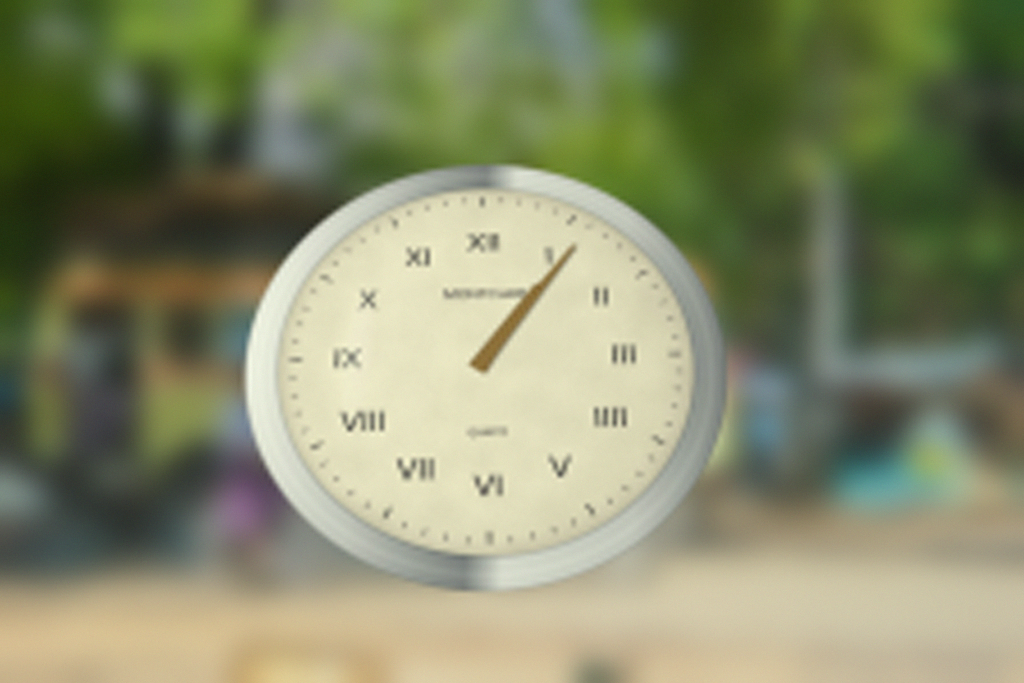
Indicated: **1:06**
